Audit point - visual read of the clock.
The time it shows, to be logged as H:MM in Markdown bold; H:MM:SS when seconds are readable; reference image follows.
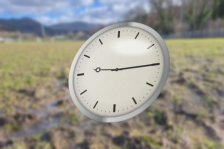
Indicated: **9:15**
